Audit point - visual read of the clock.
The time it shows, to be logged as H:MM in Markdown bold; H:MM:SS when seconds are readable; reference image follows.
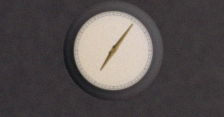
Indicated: **7:06**
